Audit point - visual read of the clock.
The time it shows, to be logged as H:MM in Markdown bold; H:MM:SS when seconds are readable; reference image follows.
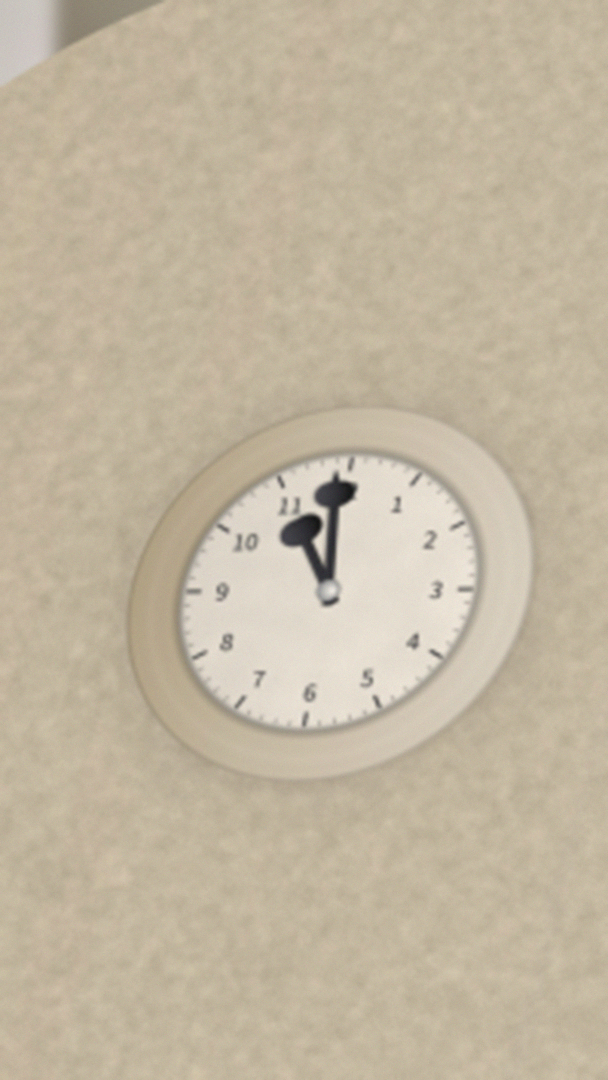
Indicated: **10:59**
